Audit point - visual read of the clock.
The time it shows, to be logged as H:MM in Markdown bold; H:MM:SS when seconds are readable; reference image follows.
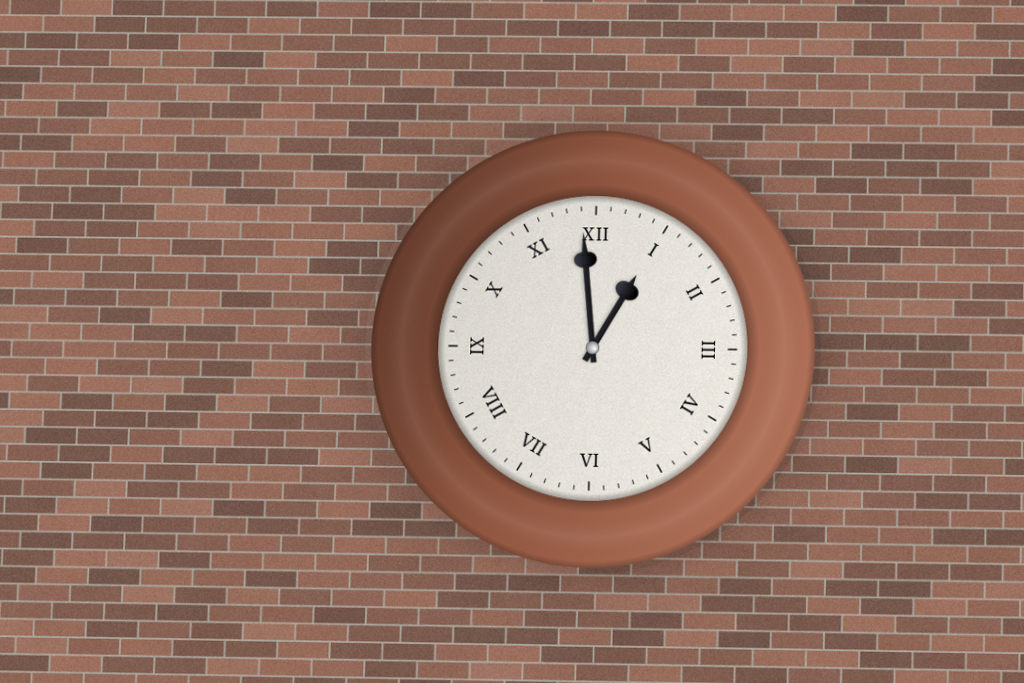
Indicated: **12:59**
